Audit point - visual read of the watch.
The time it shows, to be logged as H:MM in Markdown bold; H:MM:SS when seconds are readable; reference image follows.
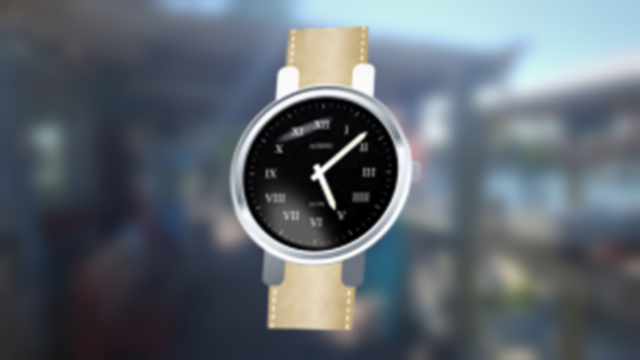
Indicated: **5:08**
